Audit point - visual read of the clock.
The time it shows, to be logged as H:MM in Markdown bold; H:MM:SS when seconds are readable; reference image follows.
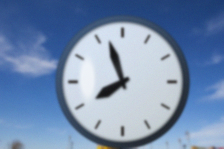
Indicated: **7:57**
